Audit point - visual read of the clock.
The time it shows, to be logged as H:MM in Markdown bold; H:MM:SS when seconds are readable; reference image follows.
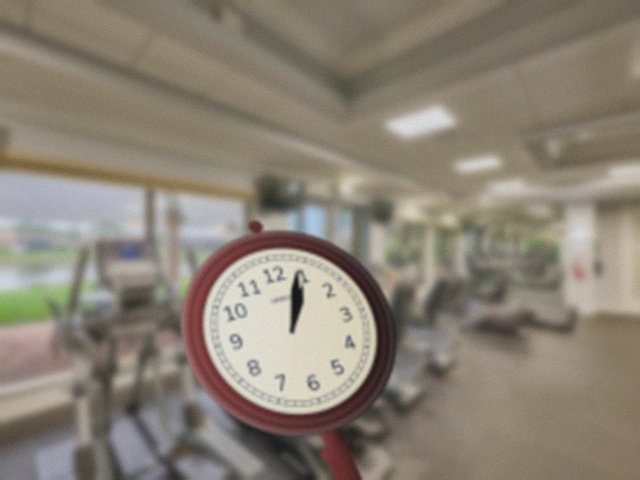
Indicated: **1:04**
